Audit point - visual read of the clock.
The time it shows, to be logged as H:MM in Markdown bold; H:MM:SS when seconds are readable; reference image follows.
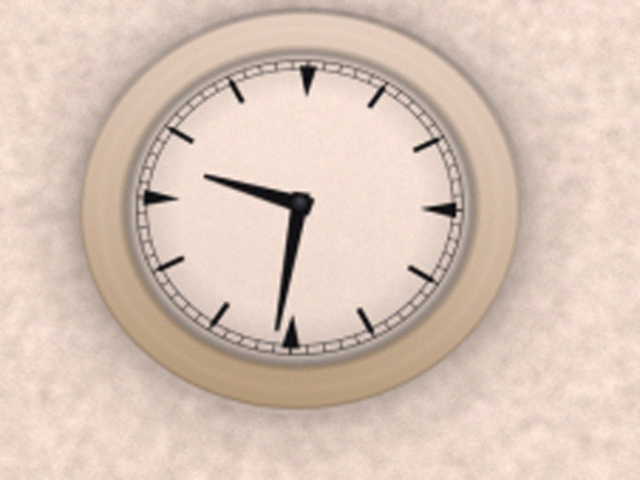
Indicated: **9:31**
